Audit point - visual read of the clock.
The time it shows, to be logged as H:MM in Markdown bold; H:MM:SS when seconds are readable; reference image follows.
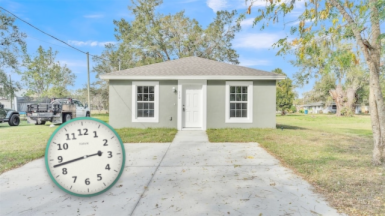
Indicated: **2:43**
